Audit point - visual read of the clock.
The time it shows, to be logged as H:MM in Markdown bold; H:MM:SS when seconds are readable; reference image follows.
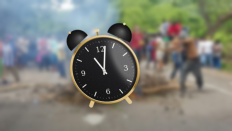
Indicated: **11:02**
